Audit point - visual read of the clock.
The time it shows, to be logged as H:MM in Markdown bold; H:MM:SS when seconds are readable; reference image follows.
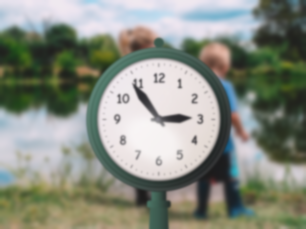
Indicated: **2:54**
